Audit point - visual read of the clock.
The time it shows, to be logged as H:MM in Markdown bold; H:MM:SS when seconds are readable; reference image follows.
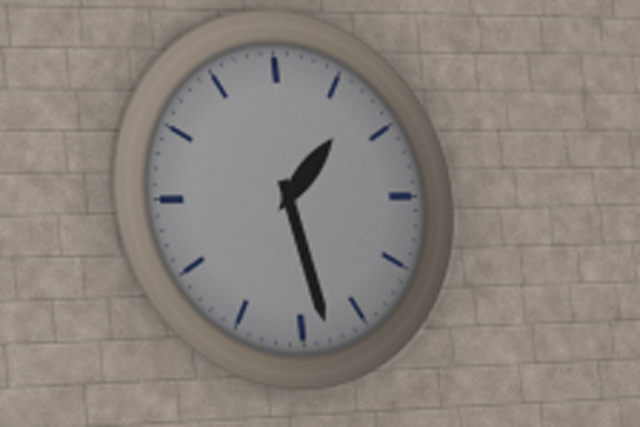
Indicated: **1:28**
